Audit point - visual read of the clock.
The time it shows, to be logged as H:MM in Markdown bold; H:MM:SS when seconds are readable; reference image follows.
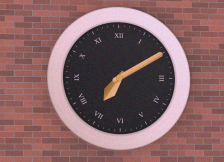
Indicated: **7:10**
